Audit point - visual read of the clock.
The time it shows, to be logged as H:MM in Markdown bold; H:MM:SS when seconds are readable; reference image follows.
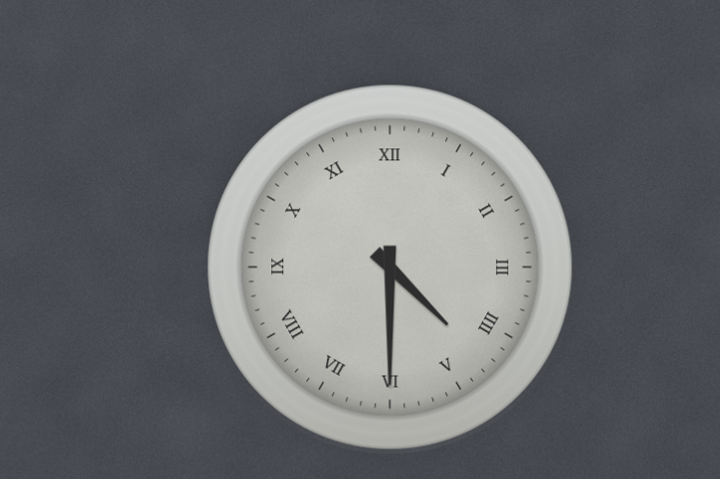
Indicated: **4:30**
